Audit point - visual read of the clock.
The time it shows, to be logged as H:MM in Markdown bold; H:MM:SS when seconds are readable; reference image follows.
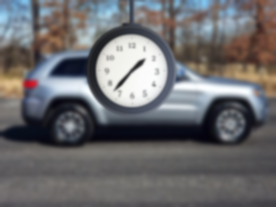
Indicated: **1:37**
